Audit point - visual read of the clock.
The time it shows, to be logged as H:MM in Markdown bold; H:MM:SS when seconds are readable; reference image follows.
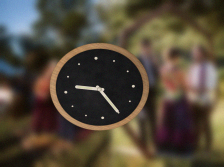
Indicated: **9:25**
